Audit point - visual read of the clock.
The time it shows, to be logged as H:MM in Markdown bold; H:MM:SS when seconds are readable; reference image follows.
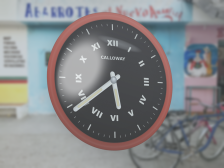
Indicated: **5:39**
